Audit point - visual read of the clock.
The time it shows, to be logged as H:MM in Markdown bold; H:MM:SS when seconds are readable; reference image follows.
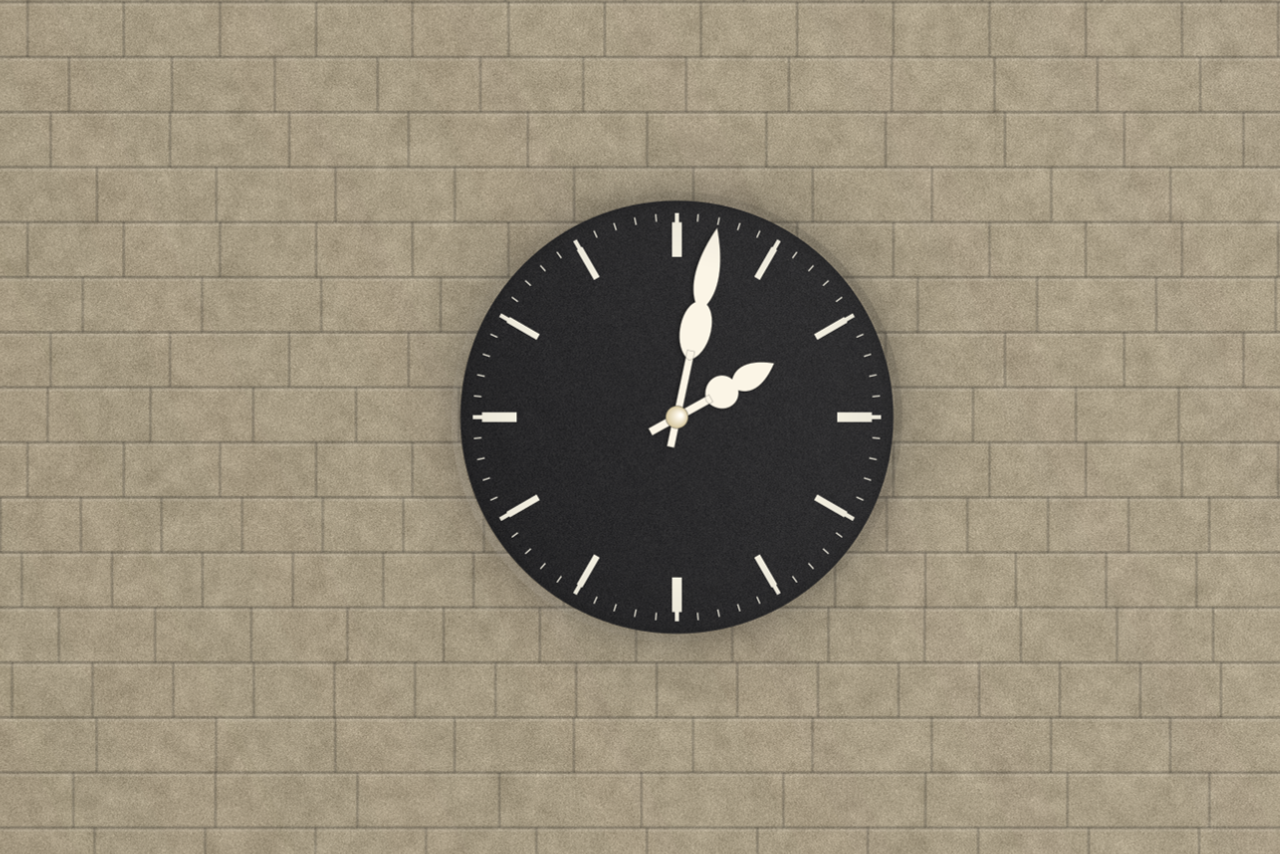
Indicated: **2:02**
